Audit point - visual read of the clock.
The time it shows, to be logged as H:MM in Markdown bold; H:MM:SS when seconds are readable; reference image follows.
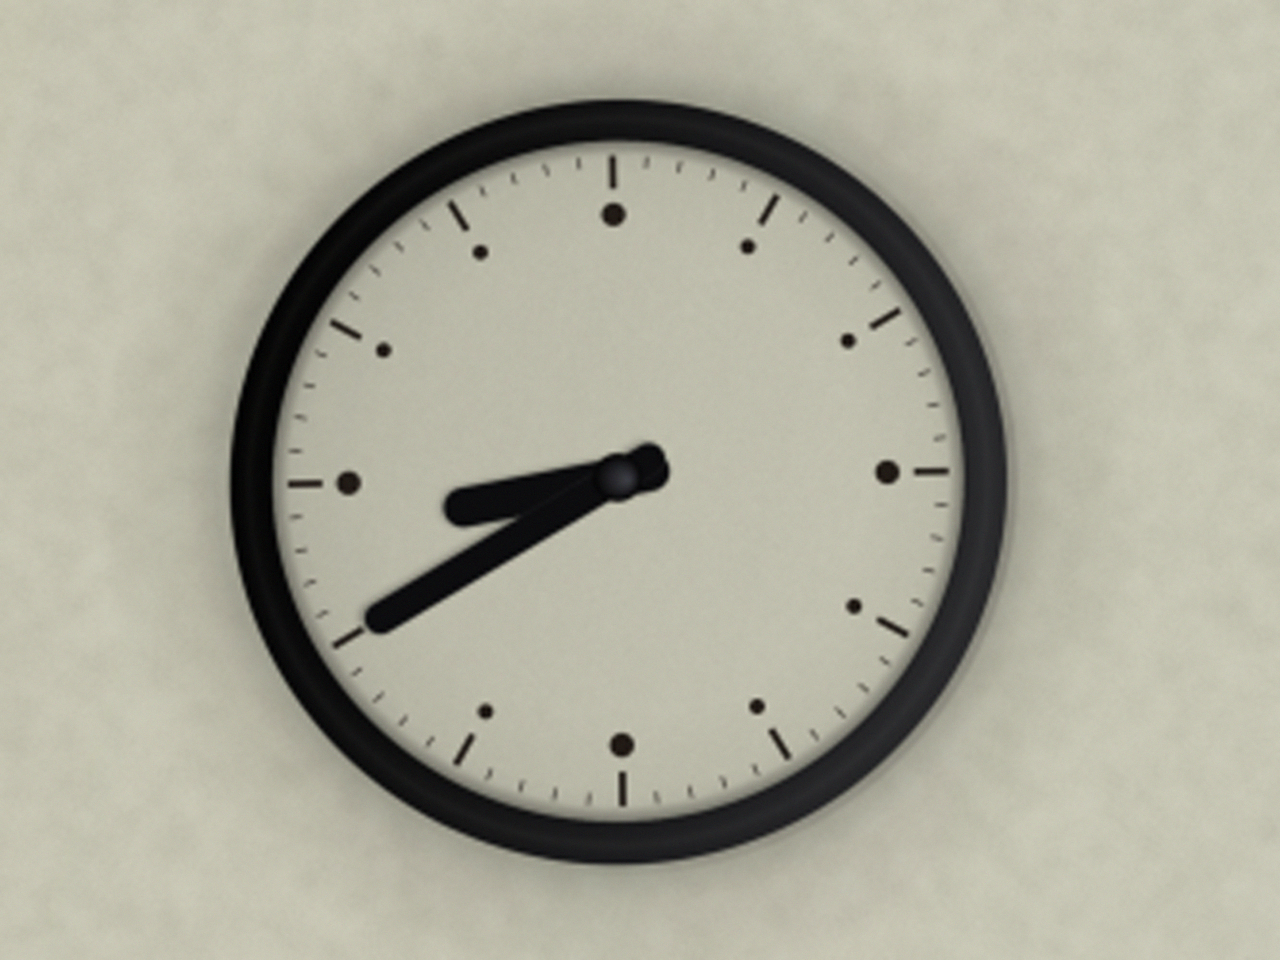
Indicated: **8:40**
